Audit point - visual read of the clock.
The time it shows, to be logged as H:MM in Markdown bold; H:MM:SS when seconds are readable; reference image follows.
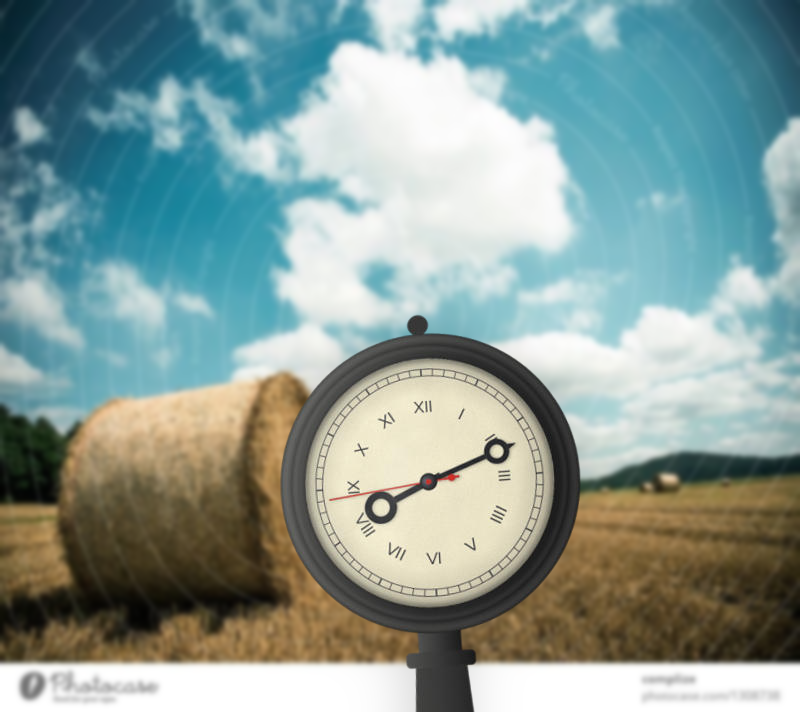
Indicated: **8:11:44**
